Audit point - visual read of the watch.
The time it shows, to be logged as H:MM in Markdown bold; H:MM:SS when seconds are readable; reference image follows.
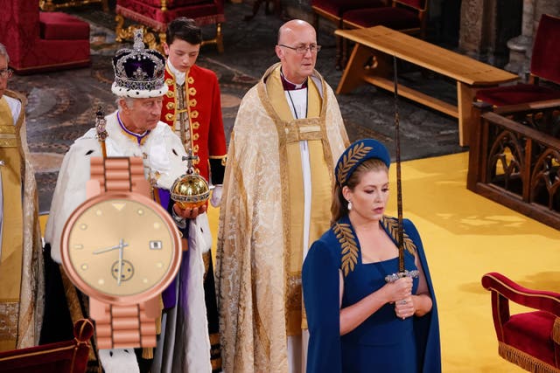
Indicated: **8:31**
